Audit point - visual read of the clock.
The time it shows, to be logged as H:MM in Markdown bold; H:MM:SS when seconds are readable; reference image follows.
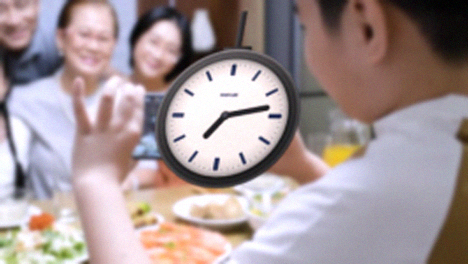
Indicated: **7:13**
